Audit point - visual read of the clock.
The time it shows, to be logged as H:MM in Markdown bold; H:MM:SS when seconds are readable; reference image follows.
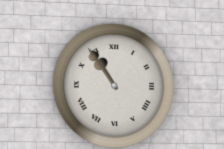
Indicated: **10:54**
